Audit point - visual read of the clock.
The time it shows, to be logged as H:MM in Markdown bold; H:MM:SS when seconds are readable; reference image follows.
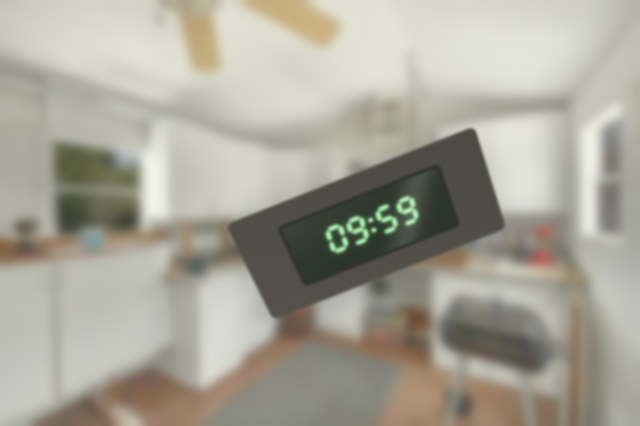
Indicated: **9:59**
